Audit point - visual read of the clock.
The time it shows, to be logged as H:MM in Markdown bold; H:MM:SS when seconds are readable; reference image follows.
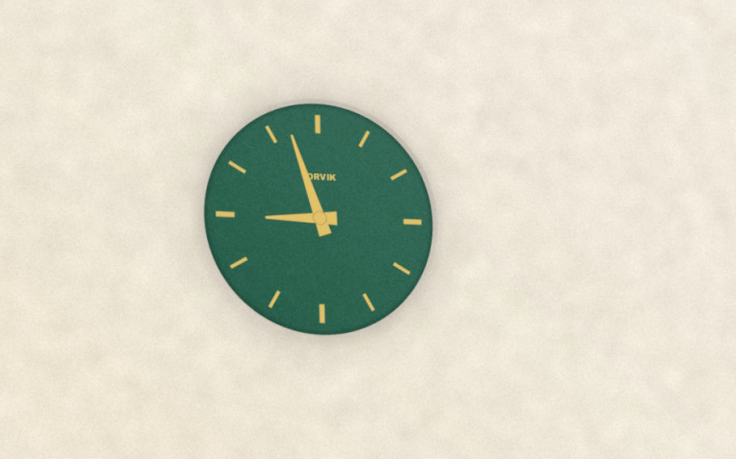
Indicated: **8:57**
